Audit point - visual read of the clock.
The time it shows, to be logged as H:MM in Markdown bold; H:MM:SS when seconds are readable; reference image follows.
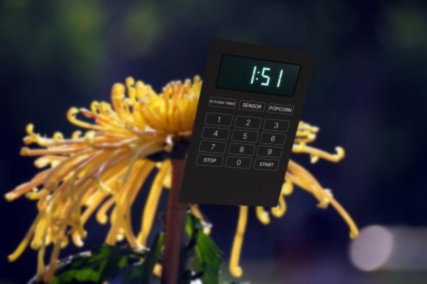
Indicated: **1:51**
